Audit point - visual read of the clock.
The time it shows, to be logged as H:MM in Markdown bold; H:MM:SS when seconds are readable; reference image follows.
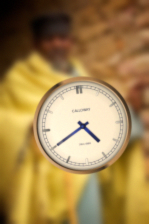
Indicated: **4:40**
